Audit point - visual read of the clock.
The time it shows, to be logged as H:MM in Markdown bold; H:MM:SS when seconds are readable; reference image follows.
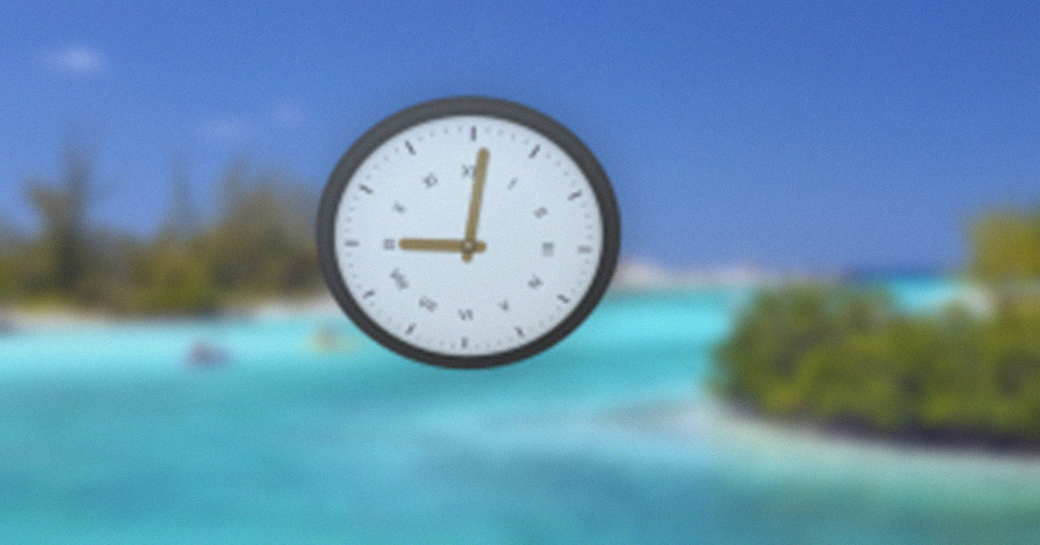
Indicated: **9:01**
